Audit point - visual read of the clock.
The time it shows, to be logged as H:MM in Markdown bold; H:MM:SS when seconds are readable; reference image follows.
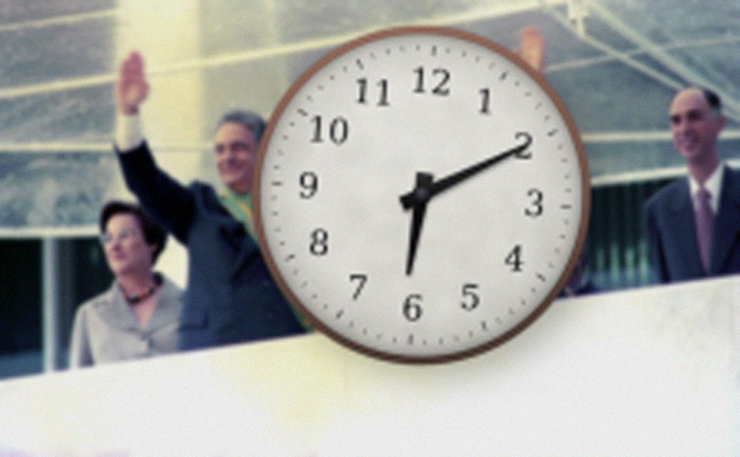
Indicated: **6:10**
